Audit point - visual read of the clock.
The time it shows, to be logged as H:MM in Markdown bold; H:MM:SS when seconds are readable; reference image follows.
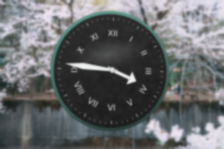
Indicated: **3:46**
